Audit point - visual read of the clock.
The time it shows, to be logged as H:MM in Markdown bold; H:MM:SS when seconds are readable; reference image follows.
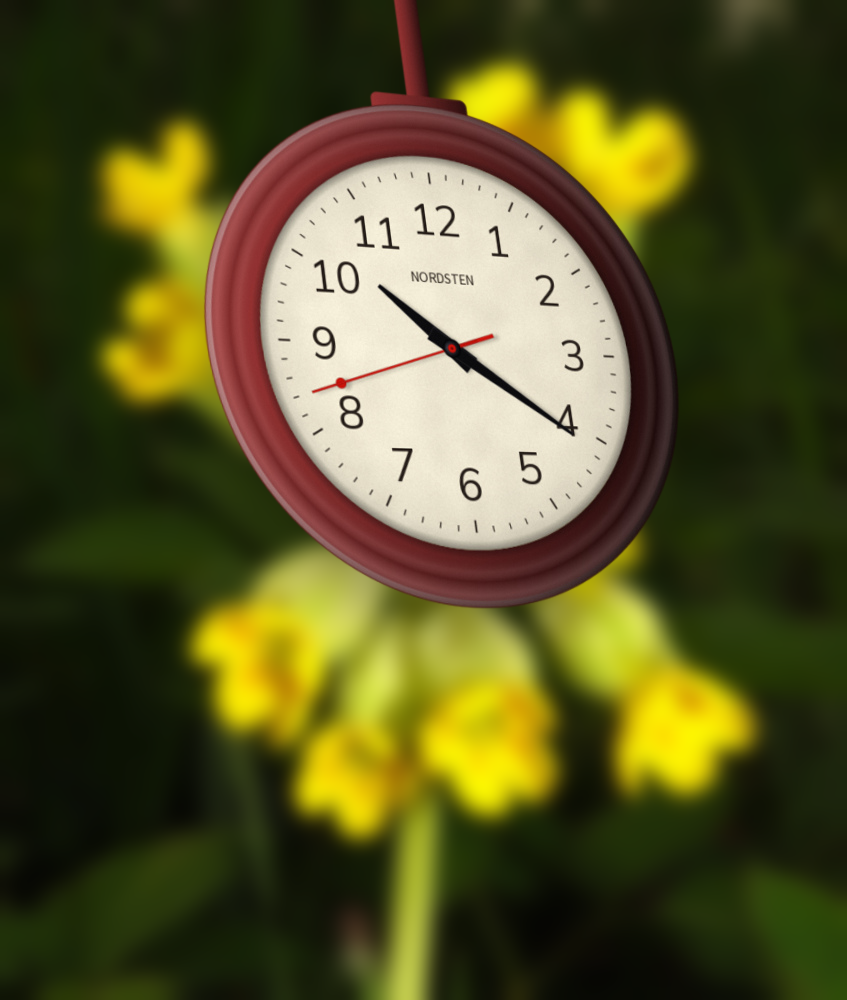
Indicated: **10:20:42**
